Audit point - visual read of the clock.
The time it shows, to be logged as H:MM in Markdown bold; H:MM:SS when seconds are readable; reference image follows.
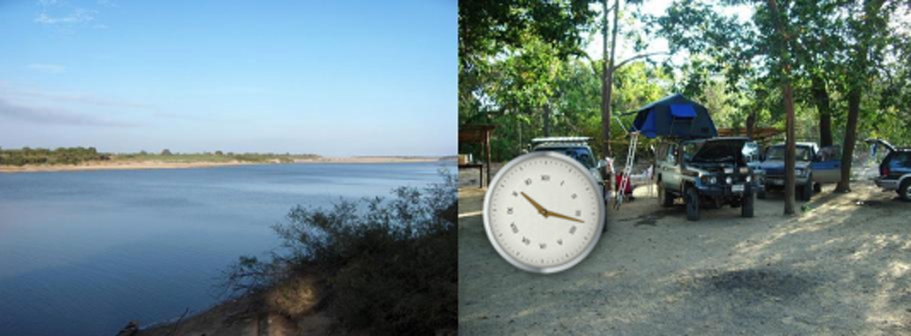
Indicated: **10:17**
